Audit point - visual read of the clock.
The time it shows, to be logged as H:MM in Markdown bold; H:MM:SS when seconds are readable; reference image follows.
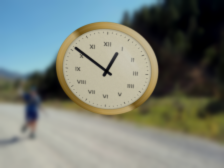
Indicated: **12:51**
